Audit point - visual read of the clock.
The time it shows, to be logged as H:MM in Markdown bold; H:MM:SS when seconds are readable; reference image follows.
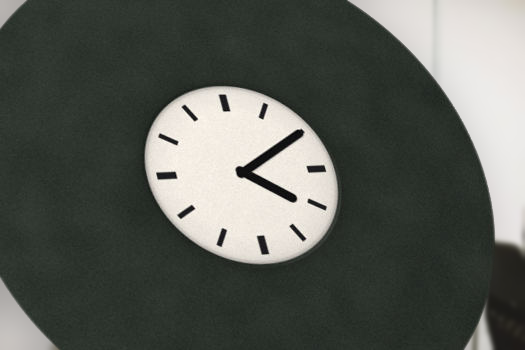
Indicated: **4:10**
